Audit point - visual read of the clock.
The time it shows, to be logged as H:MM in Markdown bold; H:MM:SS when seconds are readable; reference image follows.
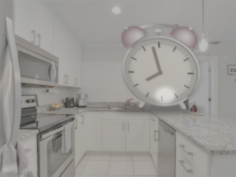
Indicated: **7:58**
